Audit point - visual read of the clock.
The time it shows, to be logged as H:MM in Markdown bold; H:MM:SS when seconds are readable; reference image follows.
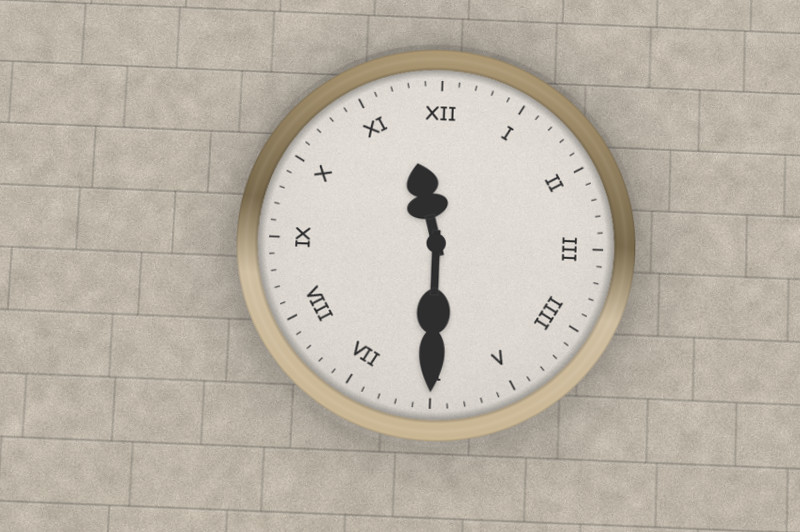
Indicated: **11:30**
